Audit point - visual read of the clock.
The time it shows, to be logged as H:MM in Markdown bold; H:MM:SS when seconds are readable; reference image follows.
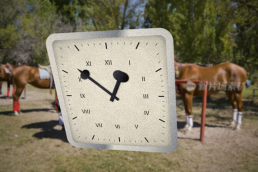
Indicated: **12:52**
